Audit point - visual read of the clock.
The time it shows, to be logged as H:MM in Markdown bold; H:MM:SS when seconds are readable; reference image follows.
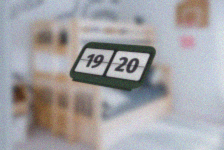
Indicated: **19:20**
